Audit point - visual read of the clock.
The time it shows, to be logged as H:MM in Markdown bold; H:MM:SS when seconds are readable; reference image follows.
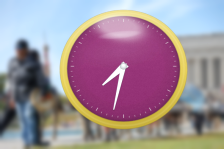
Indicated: **7:32**
